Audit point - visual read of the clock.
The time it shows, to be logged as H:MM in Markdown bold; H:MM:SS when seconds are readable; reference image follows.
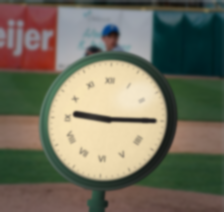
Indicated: **9:15**
